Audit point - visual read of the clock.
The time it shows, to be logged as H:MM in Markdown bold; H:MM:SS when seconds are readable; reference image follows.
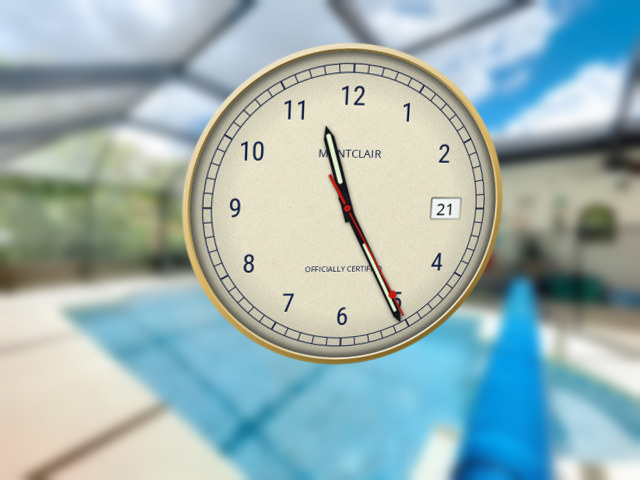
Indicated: **11:25:25**
